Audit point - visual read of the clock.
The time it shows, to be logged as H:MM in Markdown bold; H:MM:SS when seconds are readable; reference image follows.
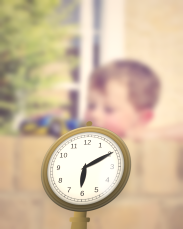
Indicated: **6:10**
